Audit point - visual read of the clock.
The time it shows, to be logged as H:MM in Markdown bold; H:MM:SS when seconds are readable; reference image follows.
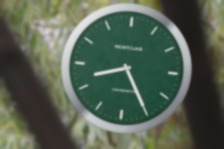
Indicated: **8:25**
